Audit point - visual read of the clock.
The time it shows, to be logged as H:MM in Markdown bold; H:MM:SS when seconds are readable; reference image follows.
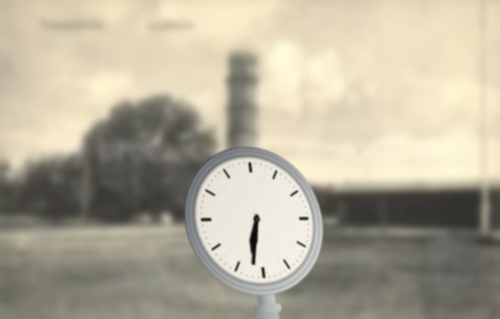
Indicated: **6:32**
